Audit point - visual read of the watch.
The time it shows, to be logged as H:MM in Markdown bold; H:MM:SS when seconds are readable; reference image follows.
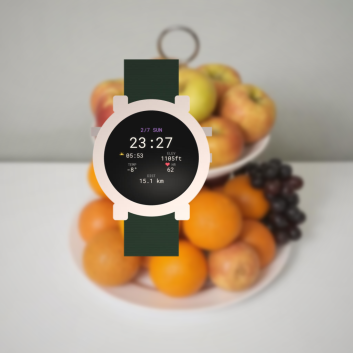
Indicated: **23:27**
